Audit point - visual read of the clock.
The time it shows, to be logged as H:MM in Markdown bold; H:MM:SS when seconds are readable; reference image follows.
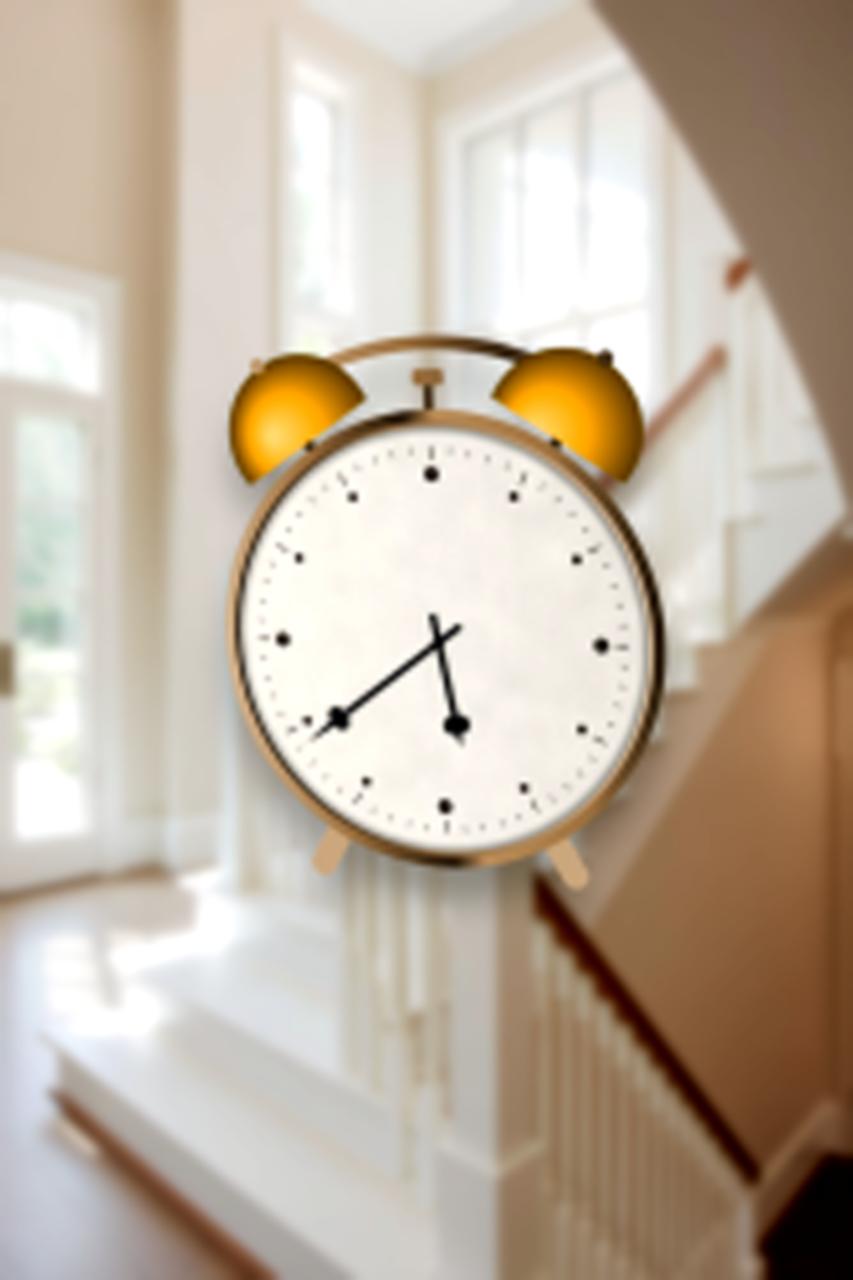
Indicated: **5:39**
